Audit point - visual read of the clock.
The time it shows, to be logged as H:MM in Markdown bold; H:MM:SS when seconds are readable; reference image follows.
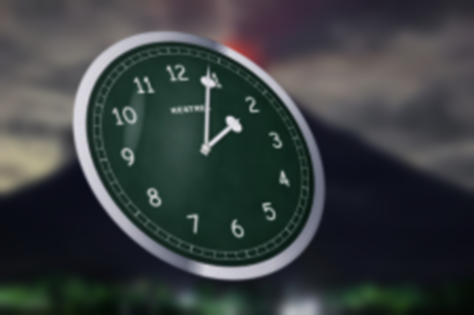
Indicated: **2:04**
